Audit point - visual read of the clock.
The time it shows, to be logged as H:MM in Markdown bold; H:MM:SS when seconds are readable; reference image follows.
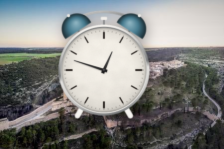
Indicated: **12:48**
